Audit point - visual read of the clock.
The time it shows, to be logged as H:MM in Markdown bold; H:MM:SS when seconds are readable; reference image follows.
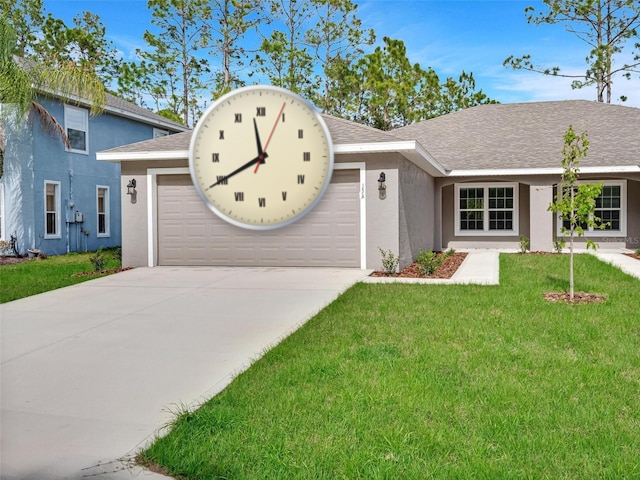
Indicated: **11:40:04**
